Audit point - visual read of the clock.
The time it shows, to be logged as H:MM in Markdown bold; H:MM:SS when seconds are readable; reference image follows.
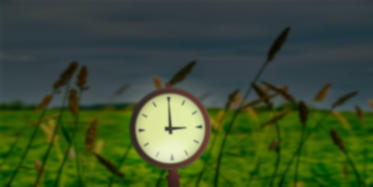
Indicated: **3:00**
